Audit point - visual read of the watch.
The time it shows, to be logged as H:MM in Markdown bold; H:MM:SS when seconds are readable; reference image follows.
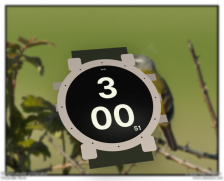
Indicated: **3:00**
